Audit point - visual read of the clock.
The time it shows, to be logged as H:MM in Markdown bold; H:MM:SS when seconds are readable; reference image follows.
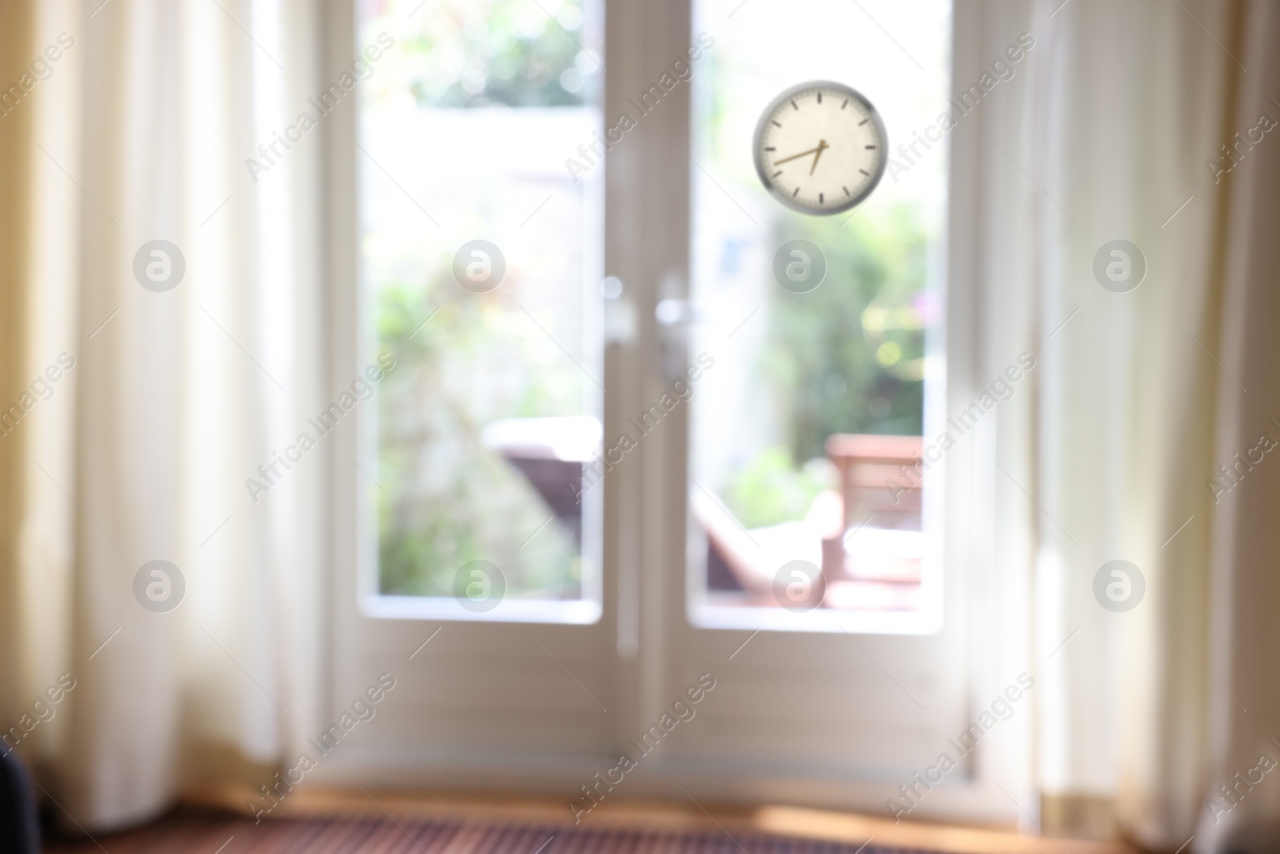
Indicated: **6:42**
